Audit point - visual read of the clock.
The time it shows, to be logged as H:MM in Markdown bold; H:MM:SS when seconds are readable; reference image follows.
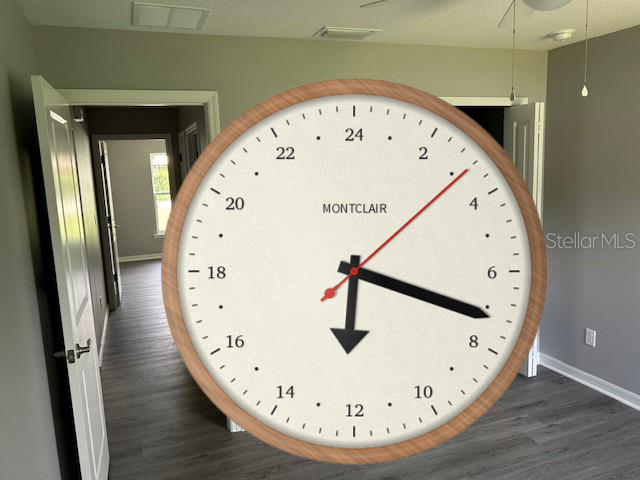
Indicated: **12:18:08**
